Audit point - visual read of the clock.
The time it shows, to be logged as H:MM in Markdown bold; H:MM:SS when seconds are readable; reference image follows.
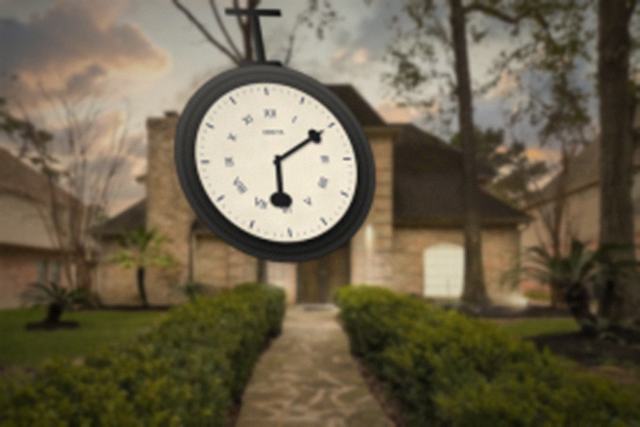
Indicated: **6:10**
